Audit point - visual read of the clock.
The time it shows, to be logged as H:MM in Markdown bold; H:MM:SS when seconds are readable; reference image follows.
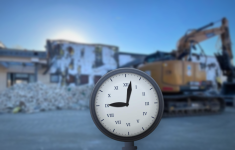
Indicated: **9:02**
